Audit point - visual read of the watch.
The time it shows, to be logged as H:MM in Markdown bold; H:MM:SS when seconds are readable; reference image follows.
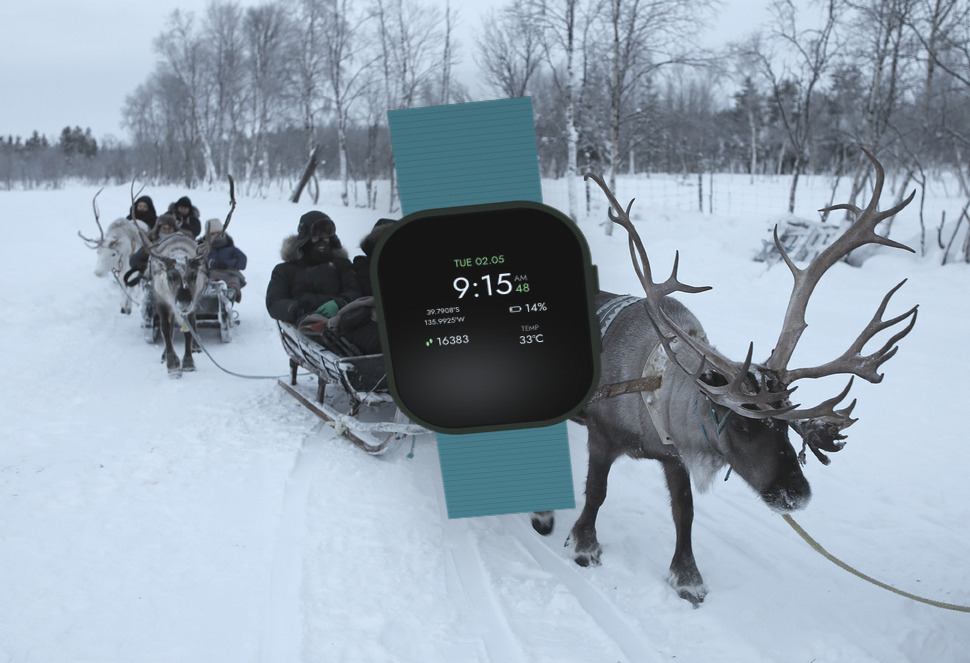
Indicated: **9:15:48**
